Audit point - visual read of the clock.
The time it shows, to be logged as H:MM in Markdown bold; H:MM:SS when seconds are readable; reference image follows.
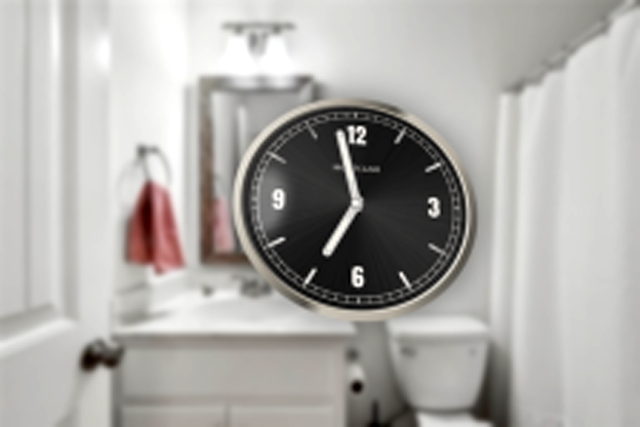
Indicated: **6:58**
